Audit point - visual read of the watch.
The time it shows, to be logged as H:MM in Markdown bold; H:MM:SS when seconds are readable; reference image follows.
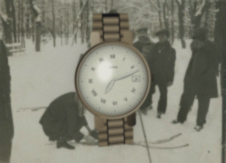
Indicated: **7:12**
